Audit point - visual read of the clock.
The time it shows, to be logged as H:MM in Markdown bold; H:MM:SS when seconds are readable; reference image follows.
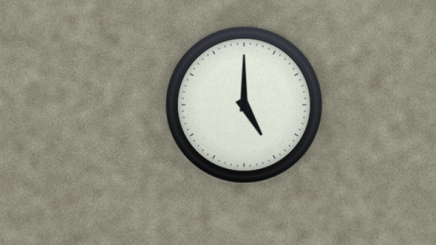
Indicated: **5:00**
